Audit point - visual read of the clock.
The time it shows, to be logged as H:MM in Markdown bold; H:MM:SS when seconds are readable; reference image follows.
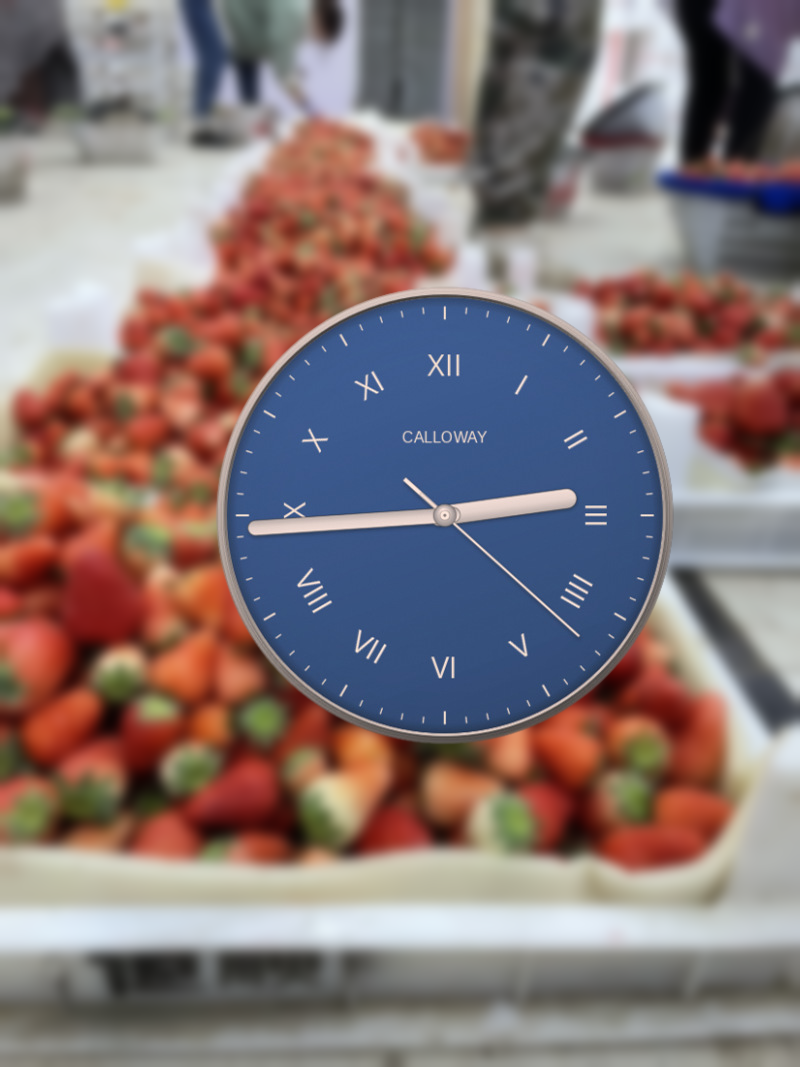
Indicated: **2:44:22**
